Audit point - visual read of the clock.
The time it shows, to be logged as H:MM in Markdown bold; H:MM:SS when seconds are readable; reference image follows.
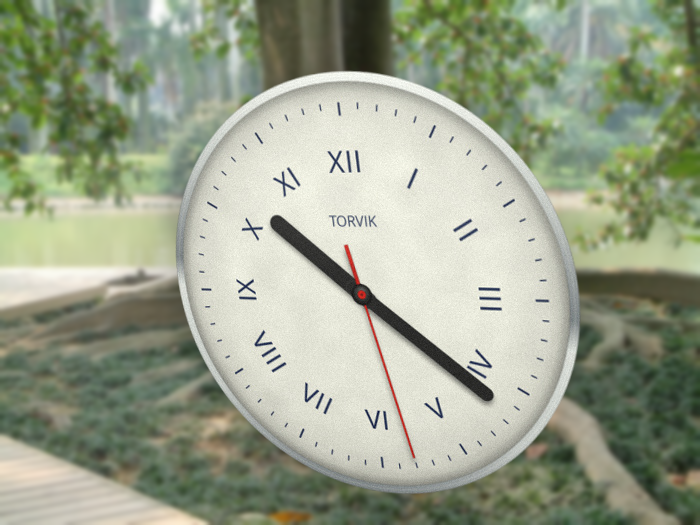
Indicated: **10:21:28**
